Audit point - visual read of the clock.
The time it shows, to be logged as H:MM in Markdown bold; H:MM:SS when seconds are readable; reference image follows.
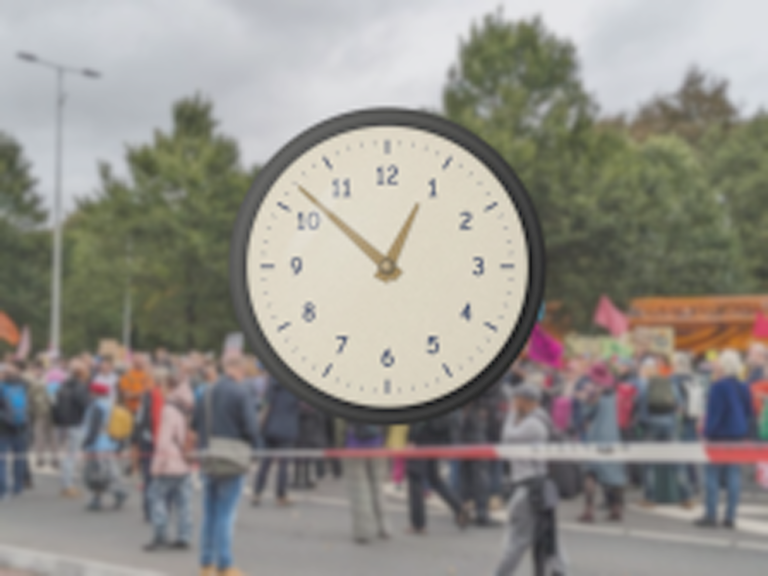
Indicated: **12:52**
